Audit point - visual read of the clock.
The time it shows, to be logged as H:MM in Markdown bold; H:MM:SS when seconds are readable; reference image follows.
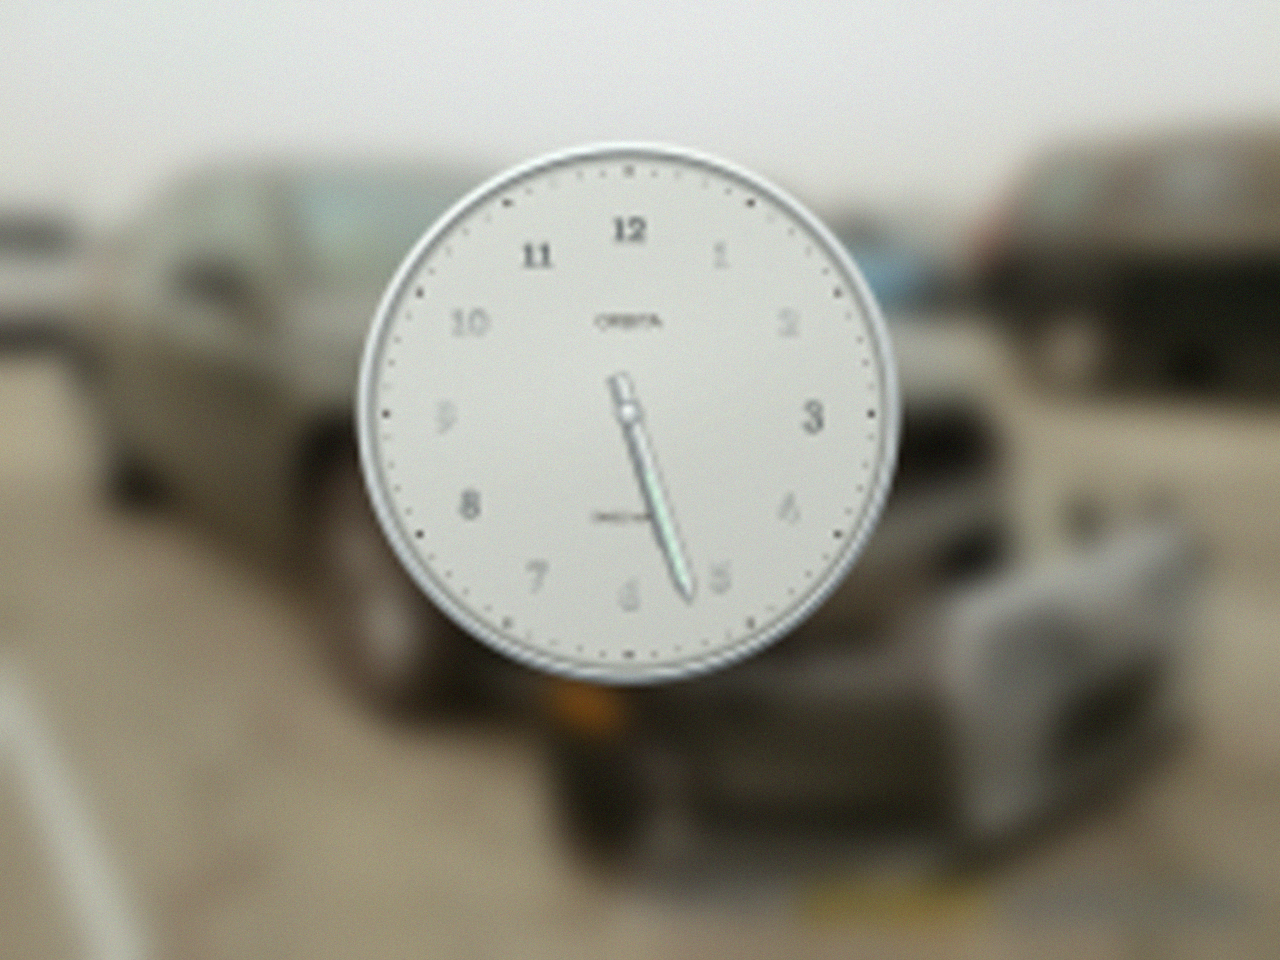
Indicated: **5:27**
